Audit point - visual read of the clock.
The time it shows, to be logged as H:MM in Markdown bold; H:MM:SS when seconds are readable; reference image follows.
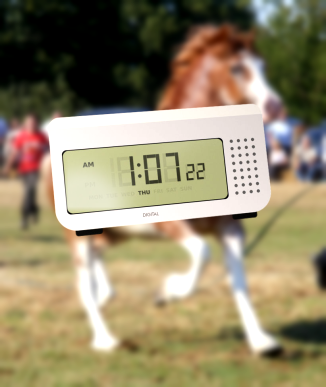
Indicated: **1:07:22**
